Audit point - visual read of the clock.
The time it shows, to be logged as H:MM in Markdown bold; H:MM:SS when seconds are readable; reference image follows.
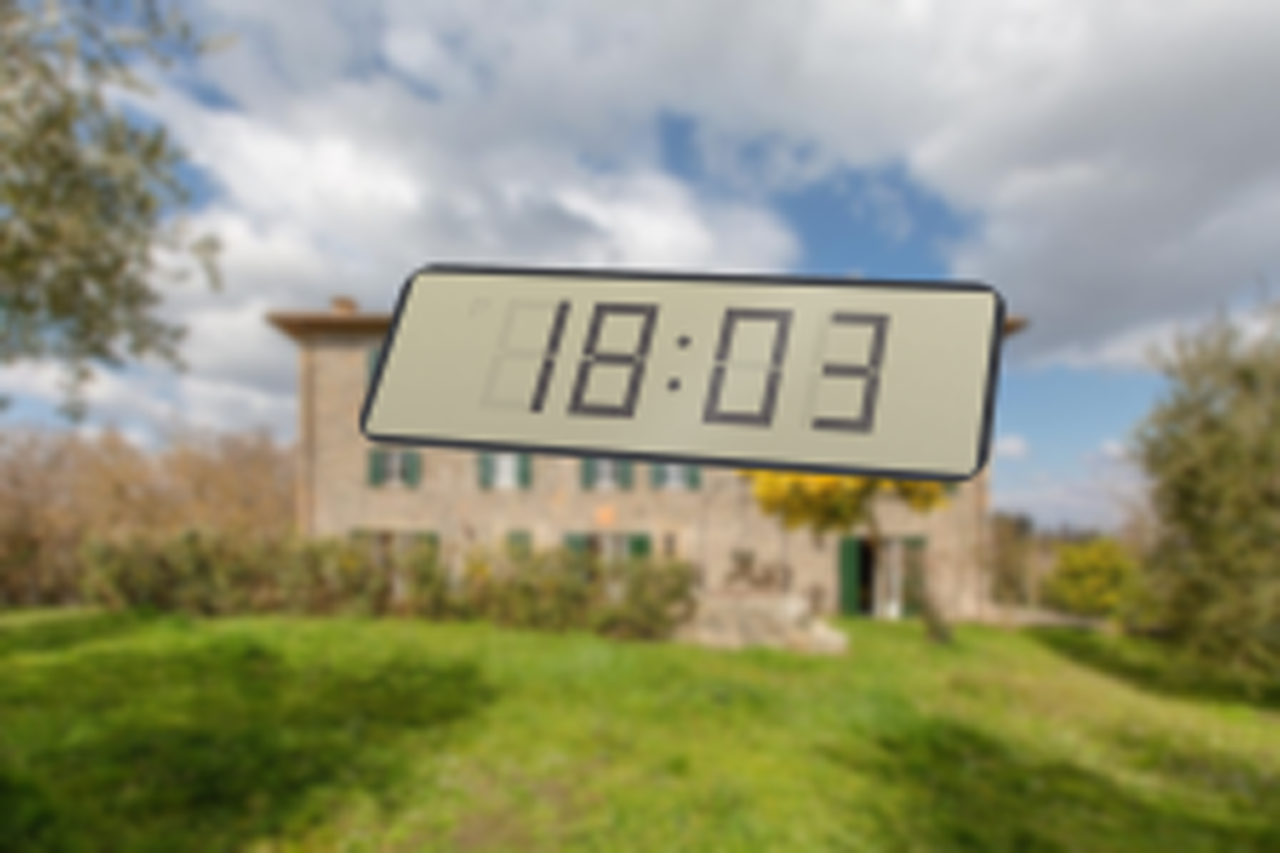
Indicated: **18:03**
